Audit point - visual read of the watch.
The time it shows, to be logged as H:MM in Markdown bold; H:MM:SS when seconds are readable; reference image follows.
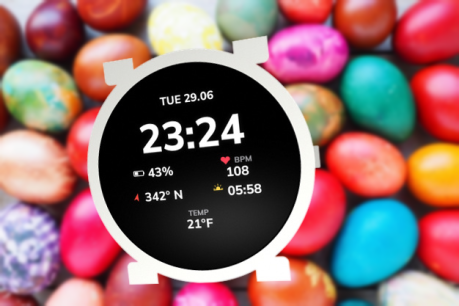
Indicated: **23:24**
